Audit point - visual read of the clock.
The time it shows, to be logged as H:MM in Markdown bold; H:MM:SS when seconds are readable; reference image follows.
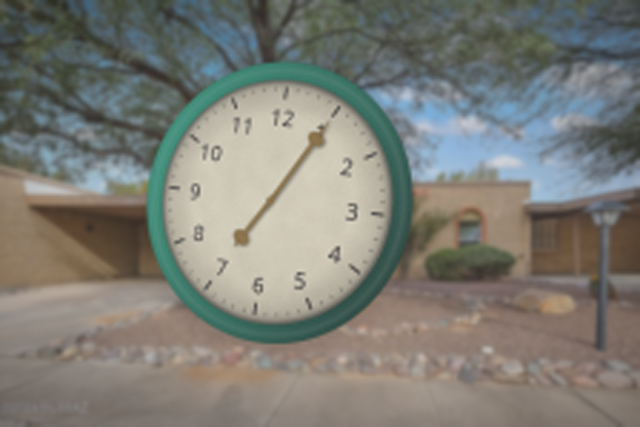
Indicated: **7:05**
